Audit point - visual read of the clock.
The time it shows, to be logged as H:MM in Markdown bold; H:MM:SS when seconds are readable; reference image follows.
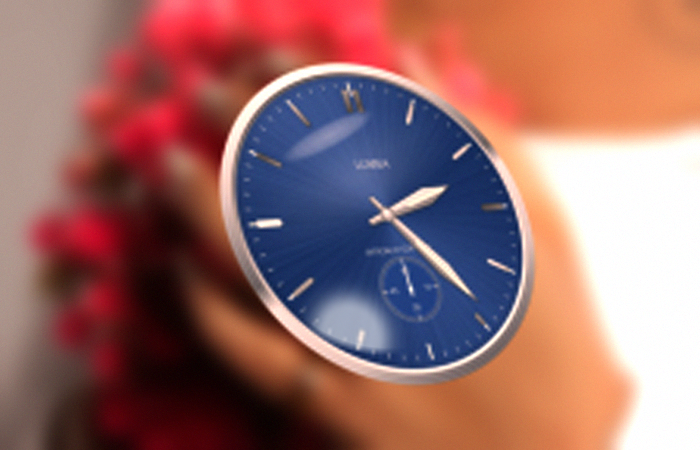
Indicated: **2:24**
